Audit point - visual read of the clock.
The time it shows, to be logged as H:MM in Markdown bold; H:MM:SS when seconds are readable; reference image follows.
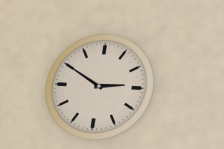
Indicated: **2:50**
